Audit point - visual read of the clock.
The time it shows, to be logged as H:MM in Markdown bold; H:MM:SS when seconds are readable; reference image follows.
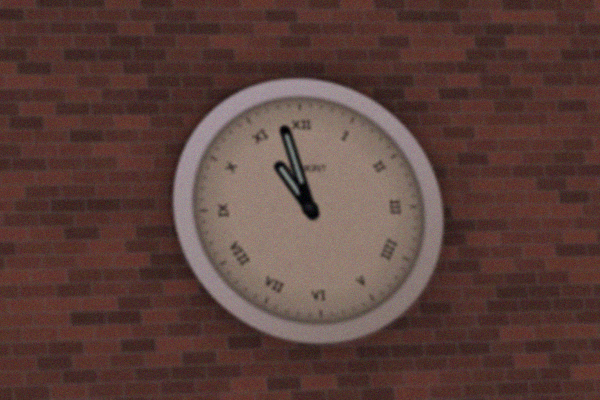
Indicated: **10:58**
